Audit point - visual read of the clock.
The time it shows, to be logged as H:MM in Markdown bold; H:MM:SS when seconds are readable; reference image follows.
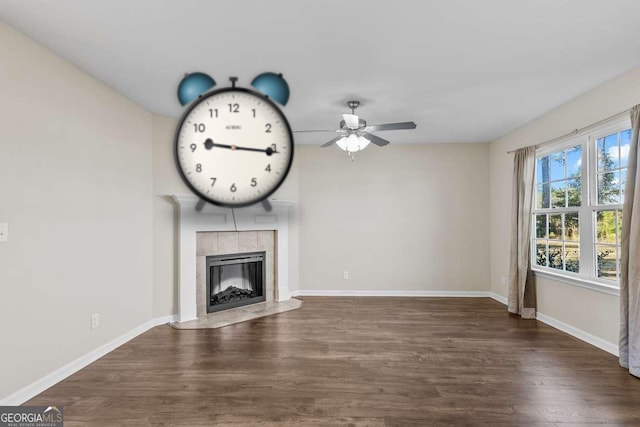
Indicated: **9:16**
